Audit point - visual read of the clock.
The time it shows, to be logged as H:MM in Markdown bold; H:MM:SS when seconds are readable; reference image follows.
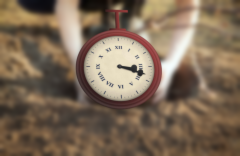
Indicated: **3:18**
